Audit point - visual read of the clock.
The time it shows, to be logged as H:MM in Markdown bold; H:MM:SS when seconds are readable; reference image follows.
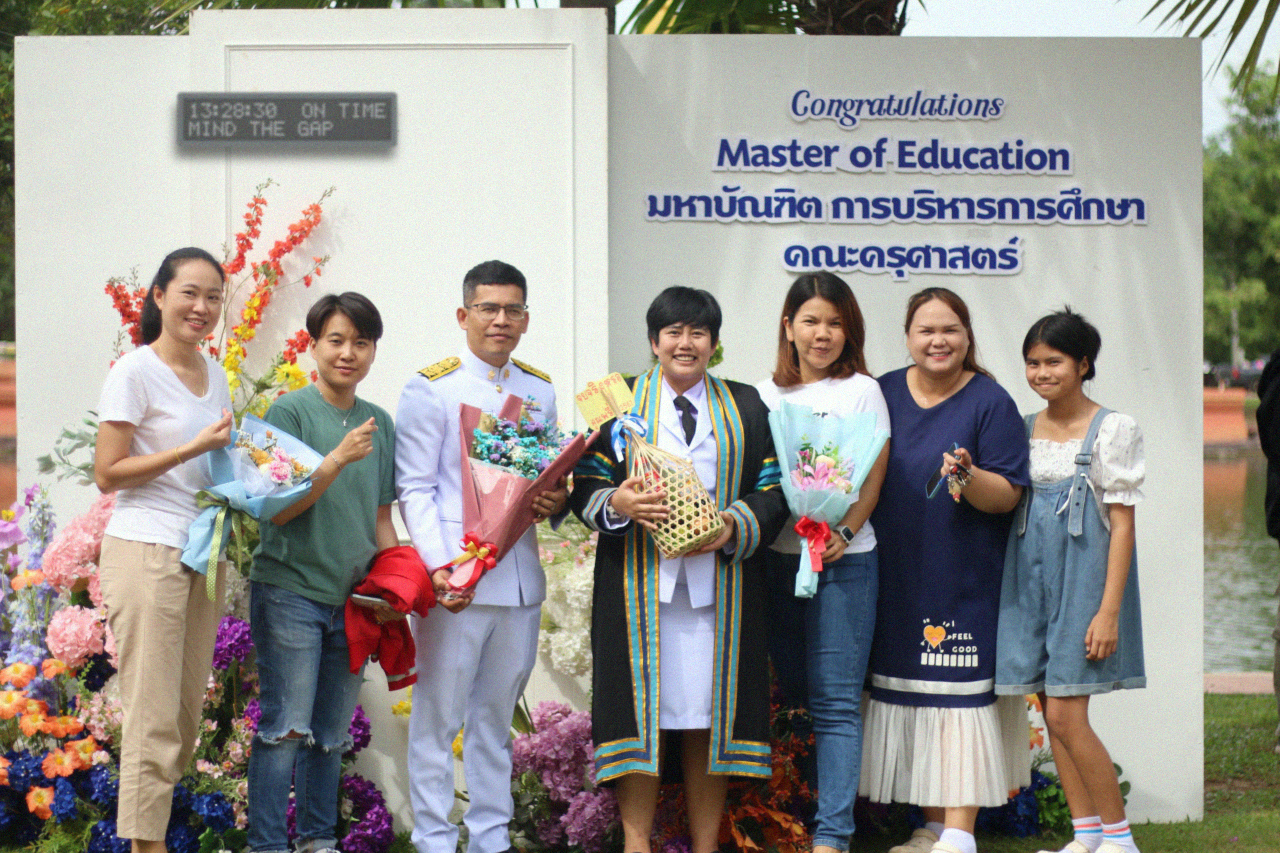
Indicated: **13:28:30**
